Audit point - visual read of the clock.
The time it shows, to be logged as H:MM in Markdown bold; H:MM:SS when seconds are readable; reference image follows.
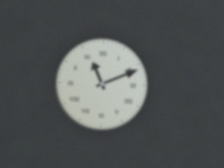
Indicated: **11:11**
